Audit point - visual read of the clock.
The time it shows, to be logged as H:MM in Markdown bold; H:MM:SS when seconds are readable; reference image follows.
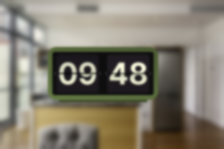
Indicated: **9:48**
